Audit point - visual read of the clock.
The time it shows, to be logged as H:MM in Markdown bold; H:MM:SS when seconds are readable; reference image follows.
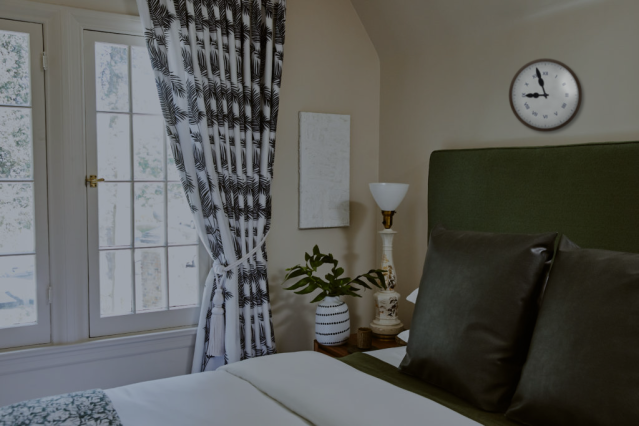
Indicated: **8:57**
